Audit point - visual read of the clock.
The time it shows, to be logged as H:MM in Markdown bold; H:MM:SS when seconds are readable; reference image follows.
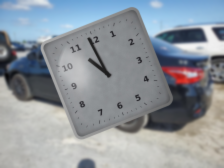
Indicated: **10:59**
